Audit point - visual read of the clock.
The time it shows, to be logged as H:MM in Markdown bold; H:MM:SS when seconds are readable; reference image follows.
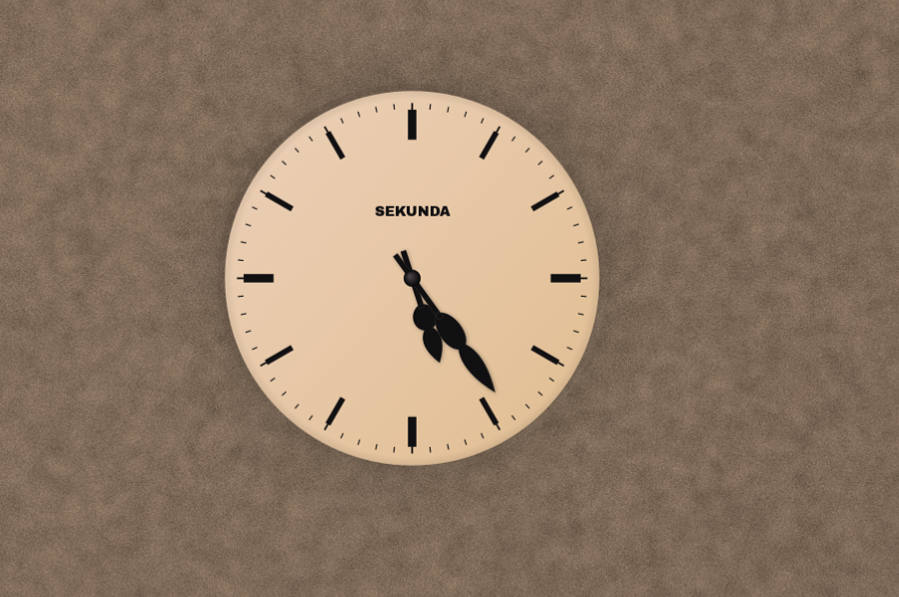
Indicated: **5:24**
